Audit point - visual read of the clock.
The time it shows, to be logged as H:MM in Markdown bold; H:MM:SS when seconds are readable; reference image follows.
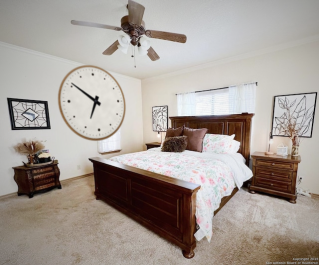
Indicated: **6:51**
